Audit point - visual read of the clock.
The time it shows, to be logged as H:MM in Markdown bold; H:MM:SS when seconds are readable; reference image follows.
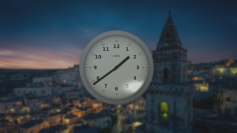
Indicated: **1:39**
